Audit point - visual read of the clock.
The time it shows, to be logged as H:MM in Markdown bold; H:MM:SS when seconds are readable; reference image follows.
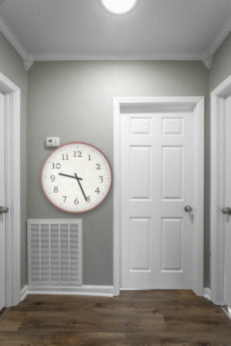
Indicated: **9:26**
